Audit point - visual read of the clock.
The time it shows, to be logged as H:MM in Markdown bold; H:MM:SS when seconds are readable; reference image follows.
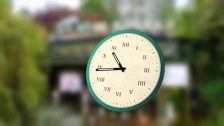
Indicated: **10:44**
